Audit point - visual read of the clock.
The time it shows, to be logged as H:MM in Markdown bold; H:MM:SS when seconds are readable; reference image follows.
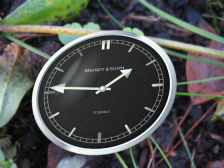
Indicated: **1:46**
